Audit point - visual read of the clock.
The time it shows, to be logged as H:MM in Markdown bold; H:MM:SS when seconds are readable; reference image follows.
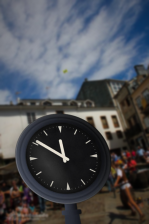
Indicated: **11:51**
